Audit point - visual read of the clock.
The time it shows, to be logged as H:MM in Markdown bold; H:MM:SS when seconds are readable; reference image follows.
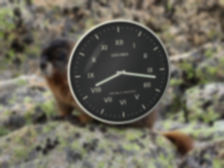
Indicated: **8:17**
